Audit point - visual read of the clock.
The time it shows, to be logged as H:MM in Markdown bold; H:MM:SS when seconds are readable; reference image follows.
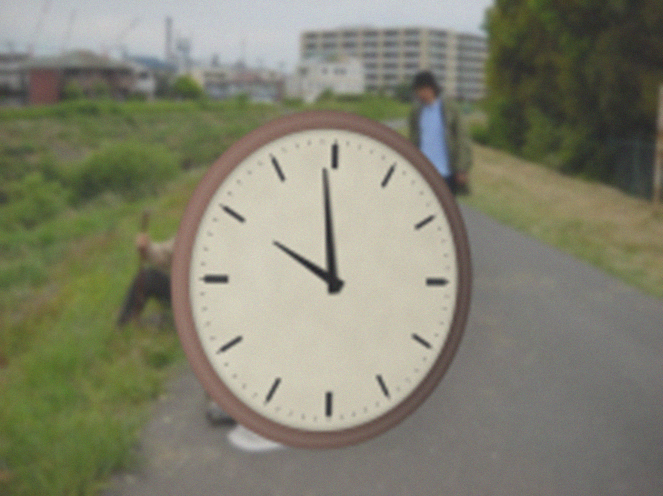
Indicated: **9:59**
